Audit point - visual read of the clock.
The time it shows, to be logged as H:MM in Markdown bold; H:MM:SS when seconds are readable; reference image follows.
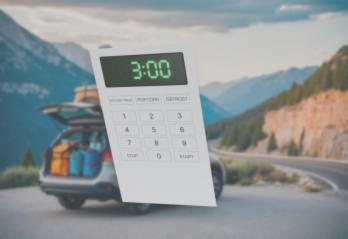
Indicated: **3:00**
